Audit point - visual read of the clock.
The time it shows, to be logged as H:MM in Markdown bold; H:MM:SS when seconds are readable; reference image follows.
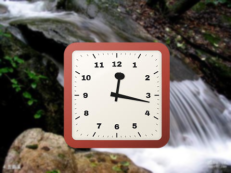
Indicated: **12:17**
